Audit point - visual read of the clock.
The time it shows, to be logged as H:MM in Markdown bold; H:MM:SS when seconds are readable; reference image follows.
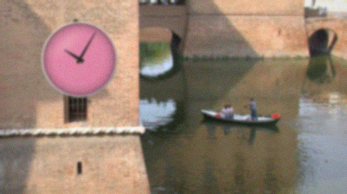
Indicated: **10:05**
